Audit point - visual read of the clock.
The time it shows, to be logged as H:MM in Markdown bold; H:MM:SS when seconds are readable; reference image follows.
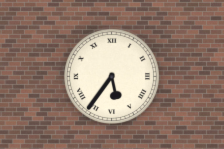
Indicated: **5:36**
